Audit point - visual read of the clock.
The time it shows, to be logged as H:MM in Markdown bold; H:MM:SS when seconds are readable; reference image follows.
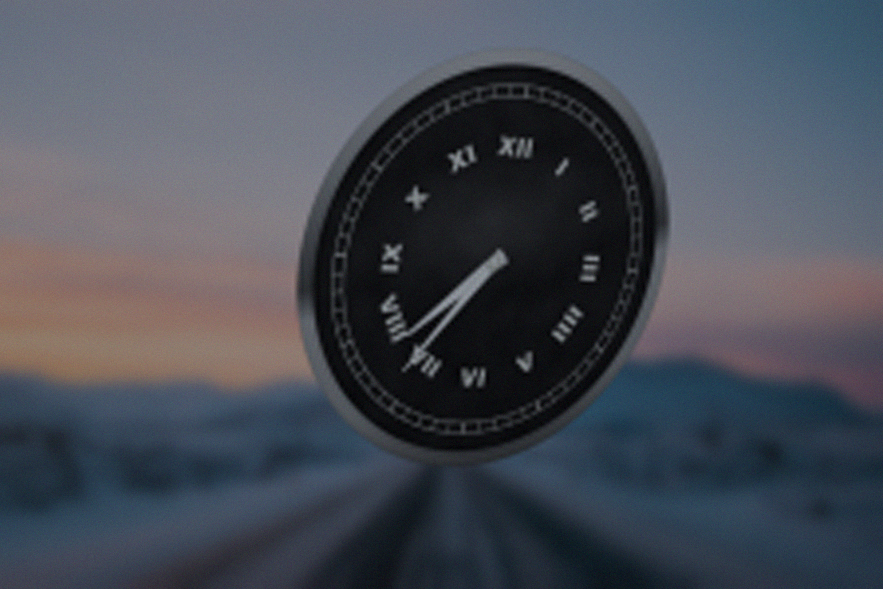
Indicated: **7:36**
